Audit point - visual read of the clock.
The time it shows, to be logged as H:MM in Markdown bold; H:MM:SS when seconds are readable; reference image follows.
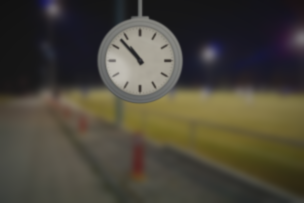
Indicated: **10:53**
